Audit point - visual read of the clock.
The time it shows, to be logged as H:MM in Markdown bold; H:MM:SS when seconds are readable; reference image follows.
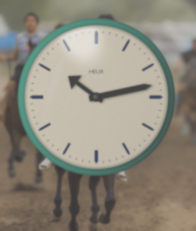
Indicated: **10:13**
